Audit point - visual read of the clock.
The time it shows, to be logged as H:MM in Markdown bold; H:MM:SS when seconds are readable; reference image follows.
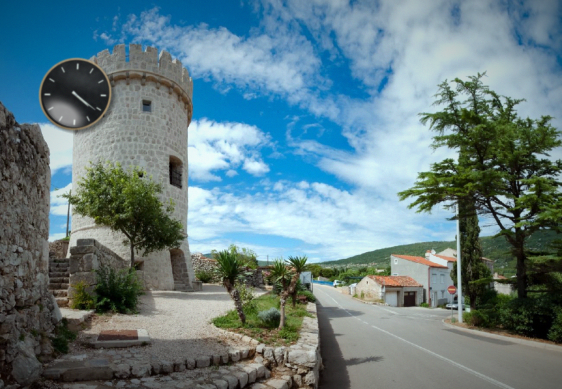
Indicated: **4:21**
